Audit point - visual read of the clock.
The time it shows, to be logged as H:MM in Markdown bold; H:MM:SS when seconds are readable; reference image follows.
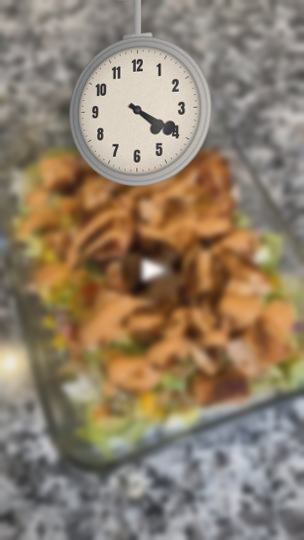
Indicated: **4:20**
